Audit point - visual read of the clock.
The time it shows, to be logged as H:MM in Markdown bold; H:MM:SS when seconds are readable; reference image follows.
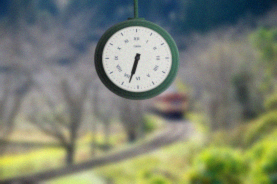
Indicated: **6:33**
